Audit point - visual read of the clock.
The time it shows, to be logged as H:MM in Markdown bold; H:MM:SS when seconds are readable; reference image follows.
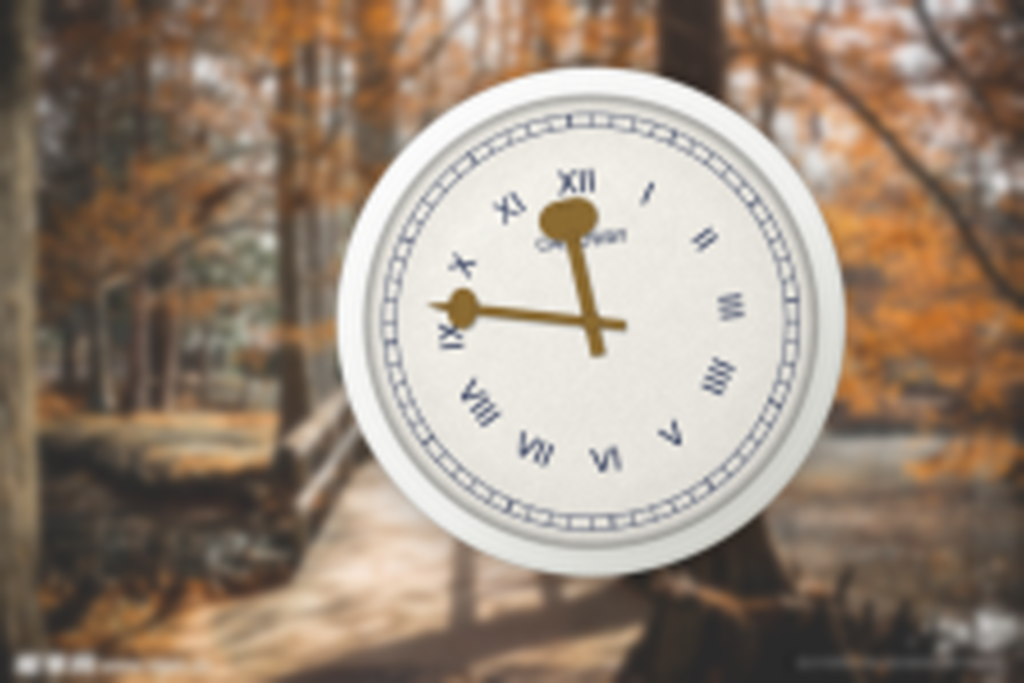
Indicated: **11:47**
